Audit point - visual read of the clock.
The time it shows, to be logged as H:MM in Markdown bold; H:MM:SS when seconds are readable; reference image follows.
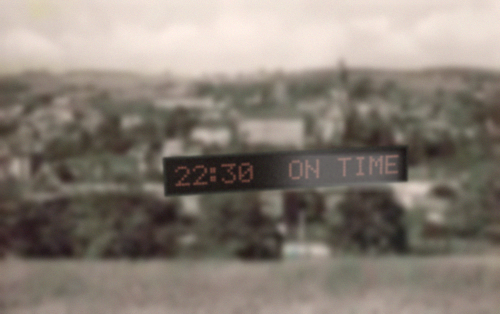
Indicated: **22:30**
